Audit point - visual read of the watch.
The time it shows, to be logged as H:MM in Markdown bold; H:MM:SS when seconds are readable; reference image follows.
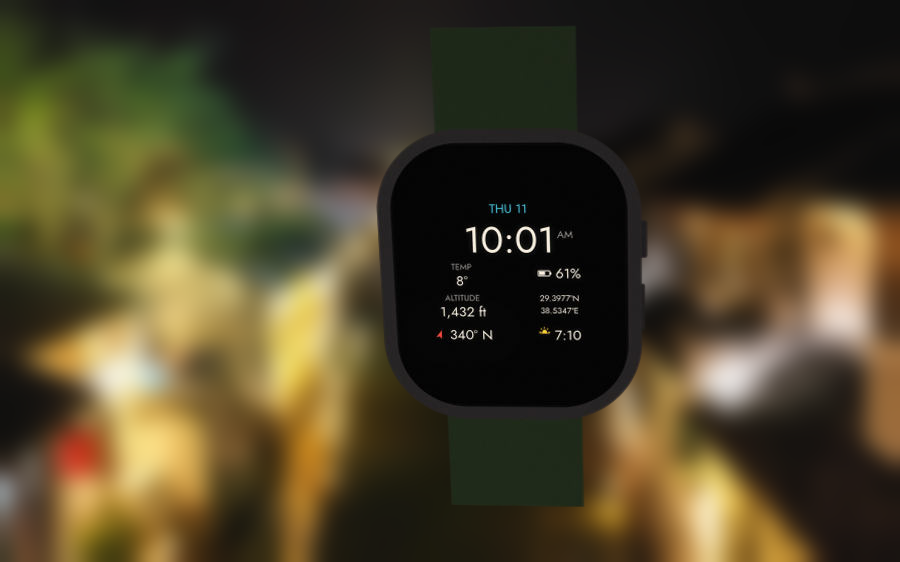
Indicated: **10:01**
